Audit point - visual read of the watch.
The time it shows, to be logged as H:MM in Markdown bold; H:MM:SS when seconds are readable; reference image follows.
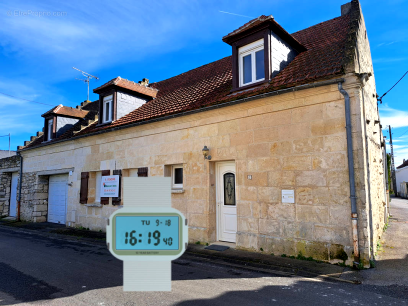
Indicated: **16:19:40**
